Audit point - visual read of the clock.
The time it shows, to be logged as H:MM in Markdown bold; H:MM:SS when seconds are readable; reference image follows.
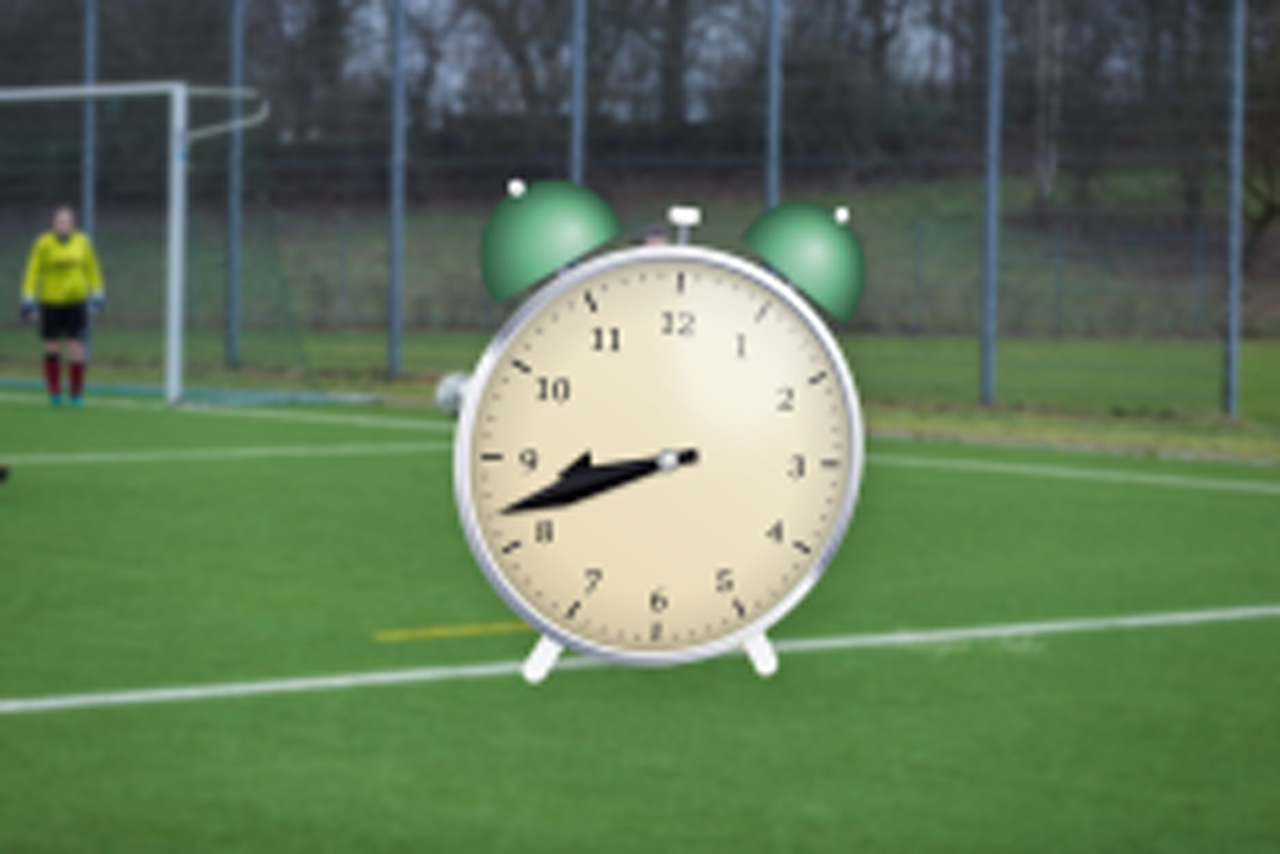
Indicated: **8:42**
